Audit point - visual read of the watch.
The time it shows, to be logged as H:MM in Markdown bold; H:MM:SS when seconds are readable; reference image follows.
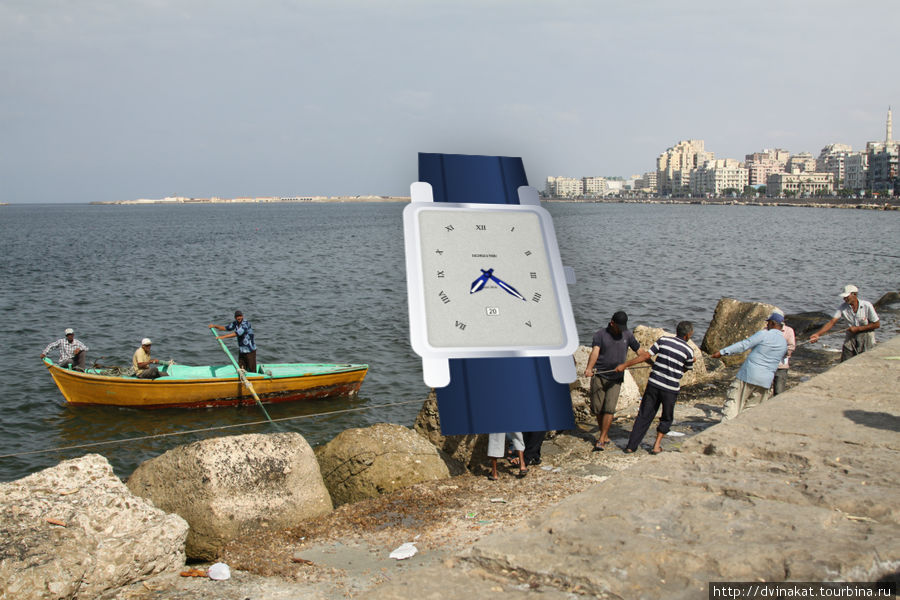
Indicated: **7:22**
